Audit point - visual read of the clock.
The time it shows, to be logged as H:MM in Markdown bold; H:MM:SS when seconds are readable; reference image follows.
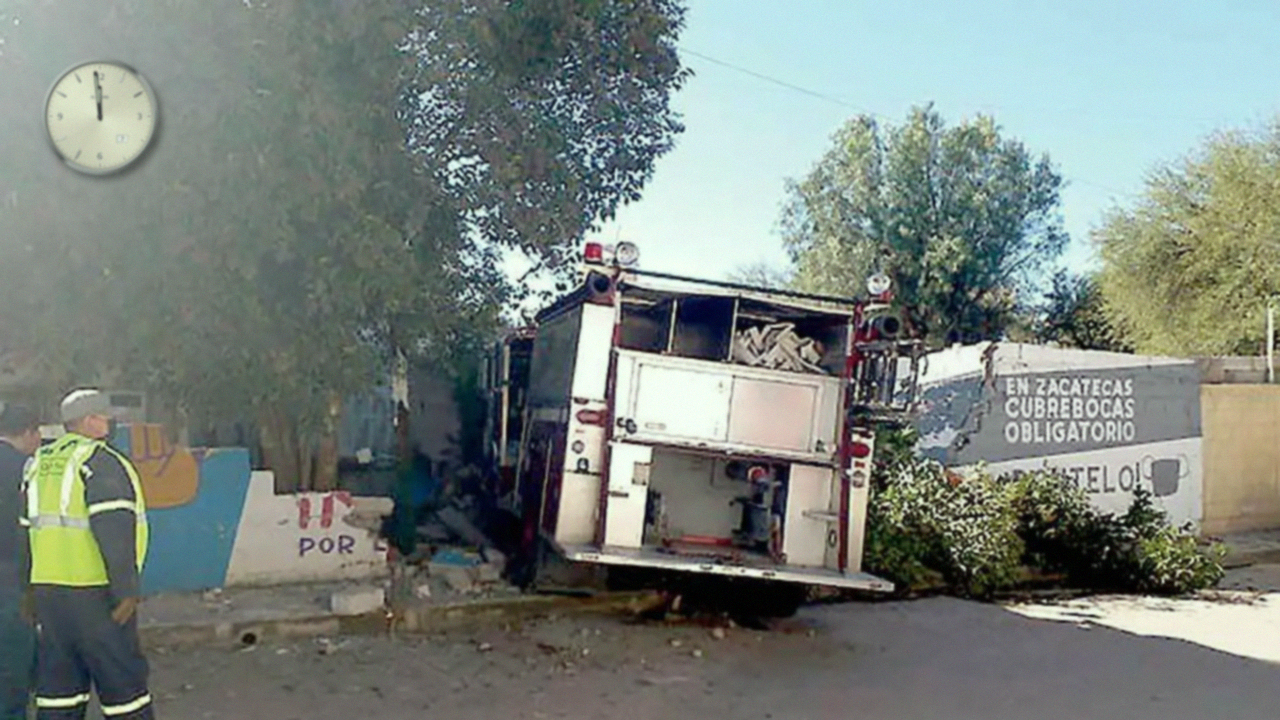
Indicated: **11:59**
